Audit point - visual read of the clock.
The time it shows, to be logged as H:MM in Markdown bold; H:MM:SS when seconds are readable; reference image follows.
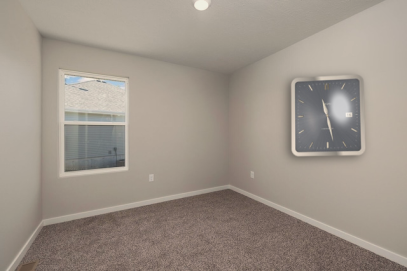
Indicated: **11:28**
